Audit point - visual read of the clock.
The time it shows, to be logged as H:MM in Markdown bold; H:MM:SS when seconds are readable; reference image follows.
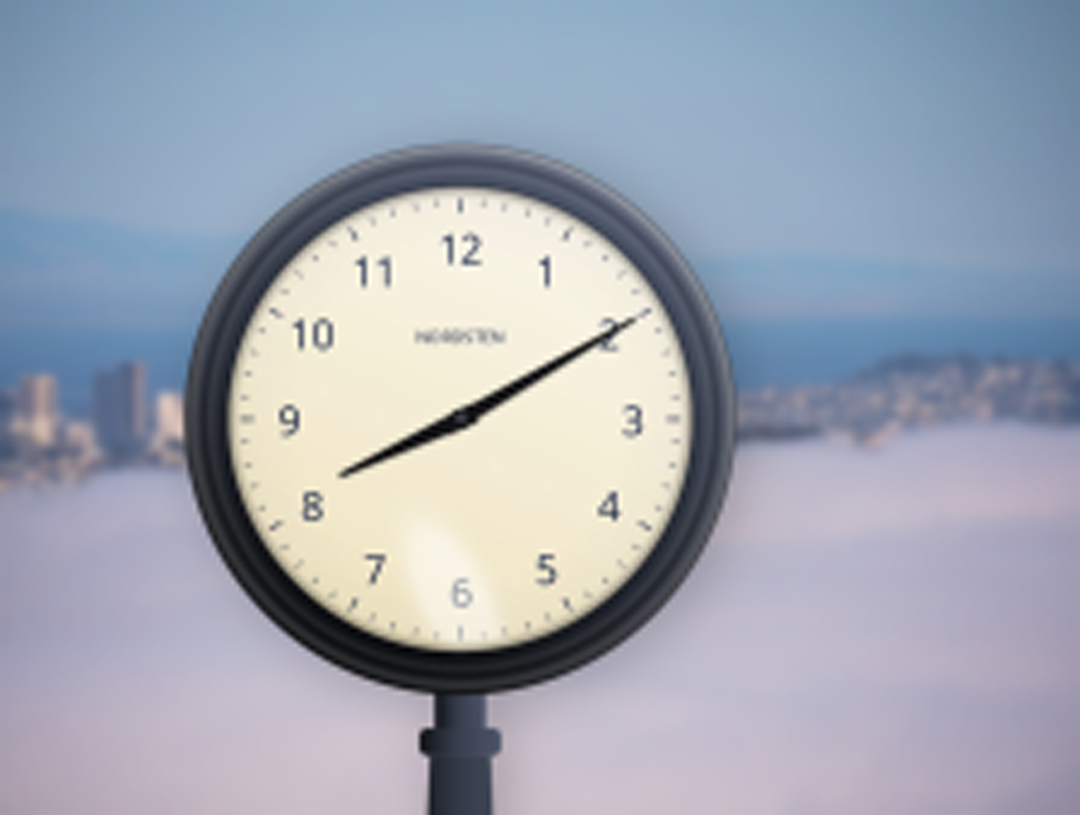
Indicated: **8:10**
